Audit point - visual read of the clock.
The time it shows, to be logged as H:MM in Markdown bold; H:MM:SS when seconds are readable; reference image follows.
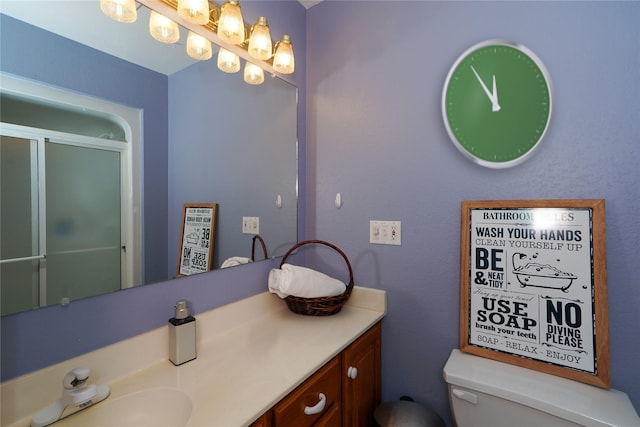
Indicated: **11:54**
